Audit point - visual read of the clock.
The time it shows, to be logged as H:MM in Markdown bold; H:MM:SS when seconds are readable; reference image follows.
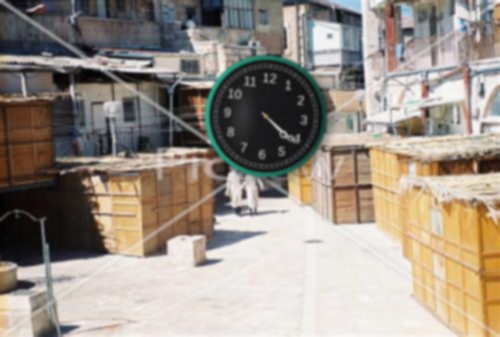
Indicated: **4:21**
